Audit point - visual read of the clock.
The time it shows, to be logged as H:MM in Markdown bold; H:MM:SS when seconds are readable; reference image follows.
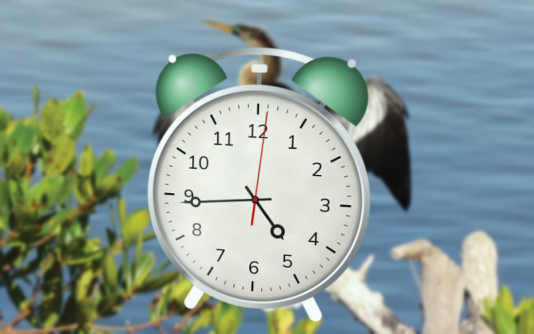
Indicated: **4:44:01**
